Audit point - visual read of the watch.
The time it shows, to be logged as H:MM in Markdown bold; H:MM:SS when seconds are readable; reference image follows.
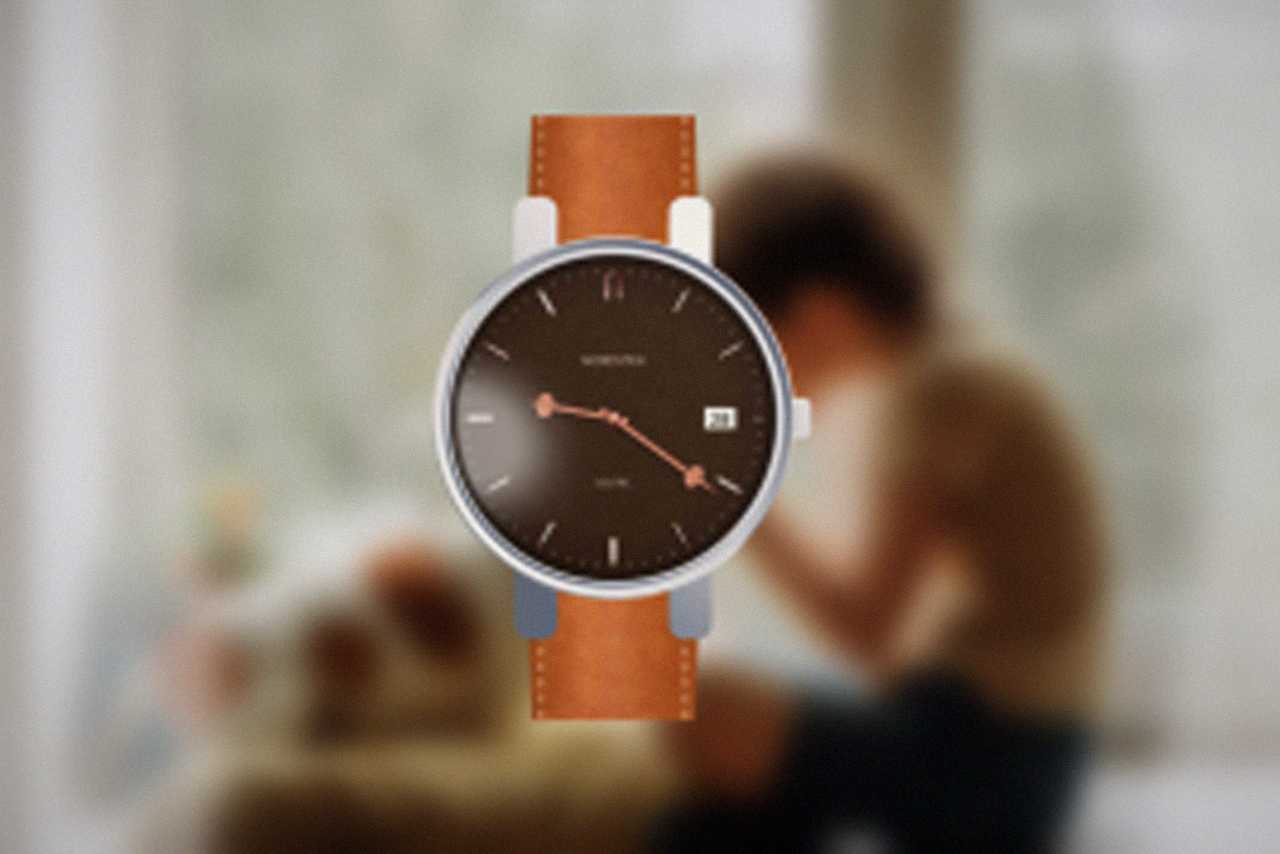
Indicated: **9:21**
